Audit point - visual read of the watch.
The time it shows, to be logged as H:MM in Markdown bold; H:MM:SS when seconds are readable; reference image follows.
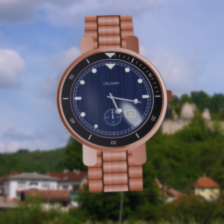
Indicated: **5:17**
